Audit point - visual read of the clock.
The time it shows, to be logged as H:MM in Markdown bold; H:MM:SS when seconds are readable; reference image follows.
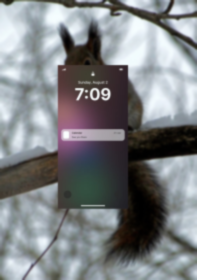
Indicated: **7:09**
